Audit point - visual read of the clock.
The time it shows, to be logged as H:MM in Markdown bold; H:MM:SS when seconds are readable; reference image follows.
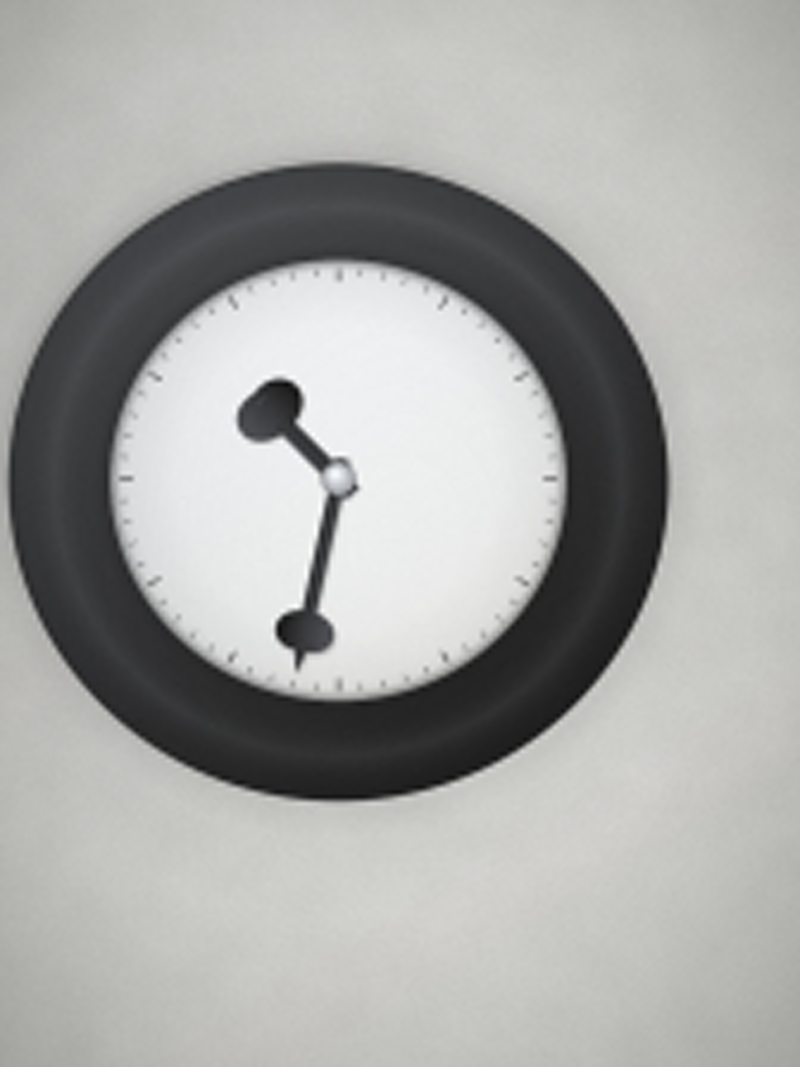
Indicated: **10:32**
